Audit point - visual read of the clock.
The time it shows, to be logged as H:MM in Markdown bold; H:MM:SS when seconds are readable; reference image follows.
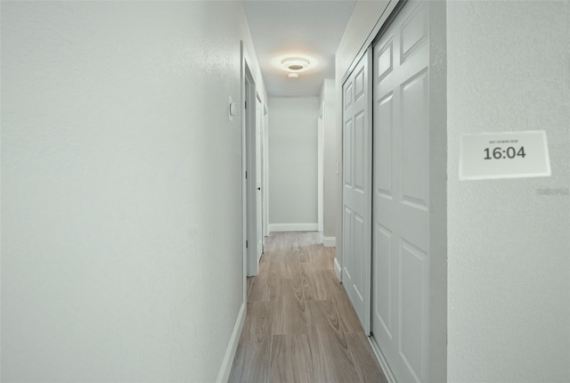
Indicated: **16:04**
